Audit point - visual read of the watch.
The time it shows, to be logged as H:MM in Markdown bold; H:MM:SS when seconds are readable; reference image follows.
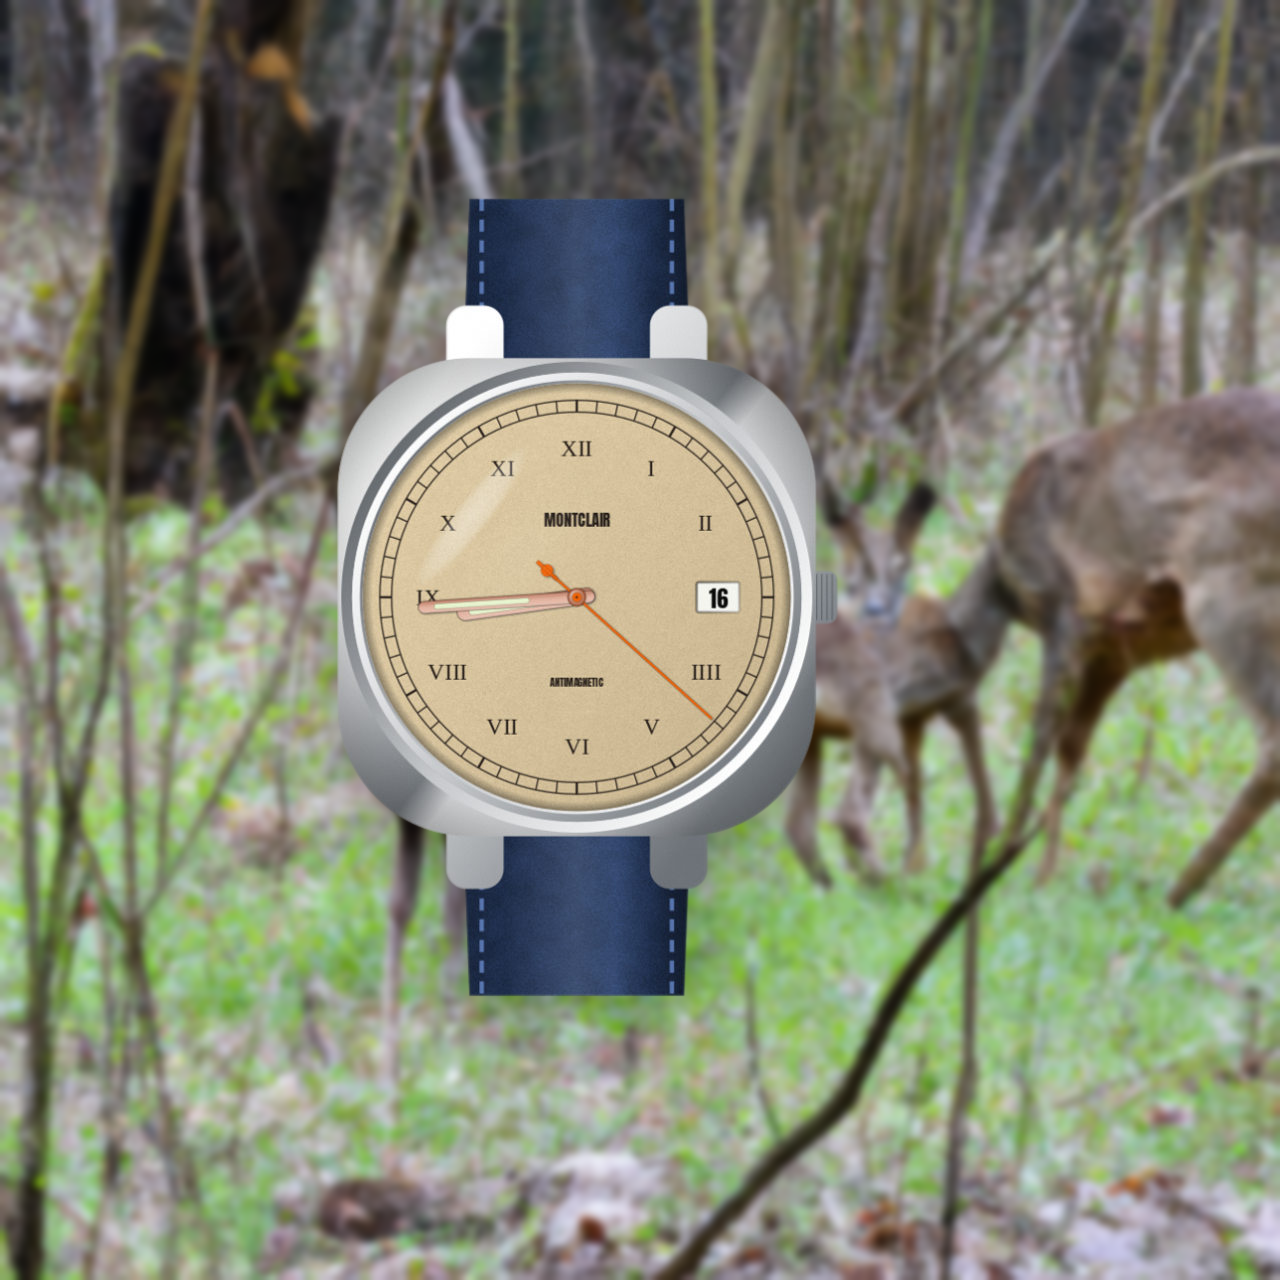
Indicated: **8:44:22**
